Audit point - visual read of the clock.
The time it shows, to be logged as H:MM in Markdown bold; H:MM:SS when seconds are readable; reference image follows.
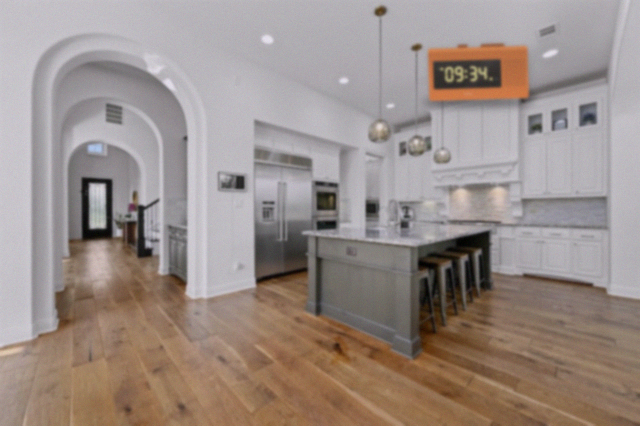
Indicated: **9:34**
